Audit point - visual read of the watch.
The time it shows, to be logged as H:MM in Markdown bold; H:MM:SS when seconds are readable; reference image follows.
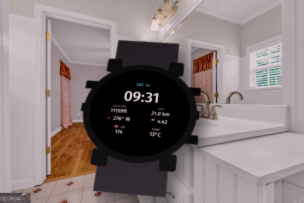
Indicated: **9:31**
